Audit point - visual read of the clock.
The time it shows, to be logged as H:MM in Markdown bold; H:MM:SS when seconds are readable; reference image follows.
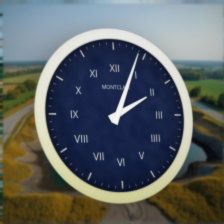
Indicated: **2:04**
